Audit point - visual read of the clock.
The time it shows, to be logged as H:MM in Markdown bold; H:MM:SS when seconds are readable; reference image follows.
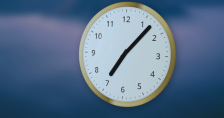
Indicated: **7:07**
